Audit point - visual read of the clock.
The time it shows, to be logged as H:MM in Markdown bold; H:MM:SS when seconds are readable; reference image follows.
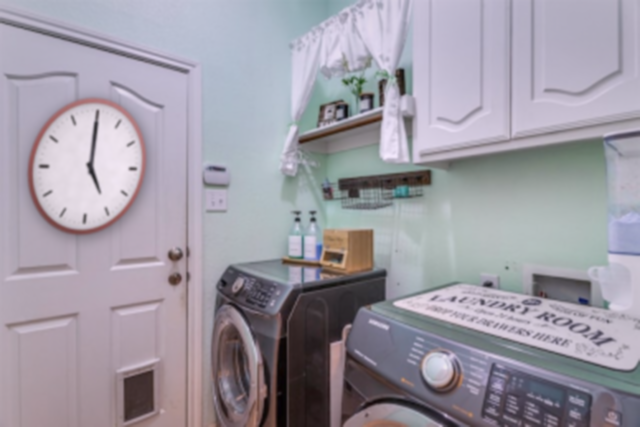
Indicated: **5:00**
